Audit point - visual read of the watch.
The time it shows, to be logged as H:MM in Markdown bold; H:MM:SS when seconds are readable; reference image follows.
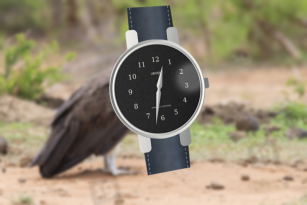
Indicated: **12:32**
